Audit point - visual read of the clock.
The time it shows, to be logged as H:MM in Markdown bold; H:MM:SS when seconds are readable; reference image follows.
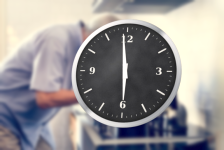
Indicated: **5:59**
